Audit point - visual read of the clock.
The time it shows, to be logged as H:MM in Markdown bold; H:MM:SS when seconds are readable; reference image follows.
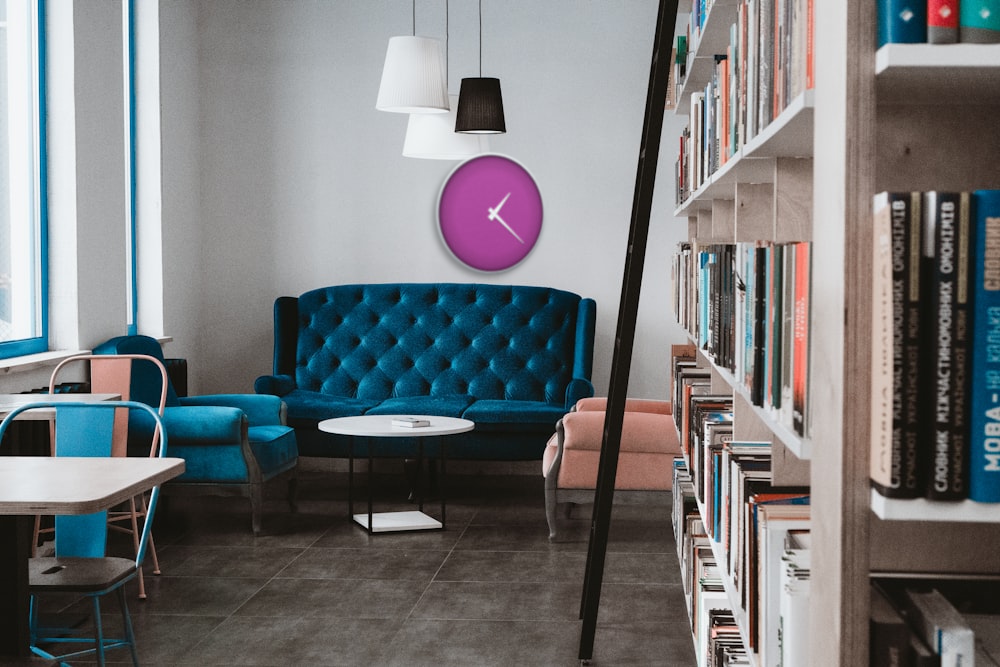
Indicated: **1:22**
